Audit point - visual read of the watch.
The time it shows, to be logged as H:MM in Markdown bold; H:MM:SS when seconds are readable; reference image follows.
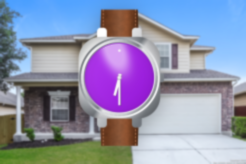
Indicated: **6:30**
